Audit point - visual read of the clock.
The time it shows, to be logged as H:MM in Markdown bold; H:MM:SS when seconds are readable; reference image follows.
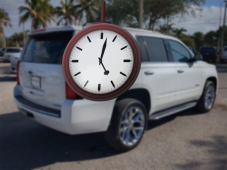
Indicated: **5:02**
